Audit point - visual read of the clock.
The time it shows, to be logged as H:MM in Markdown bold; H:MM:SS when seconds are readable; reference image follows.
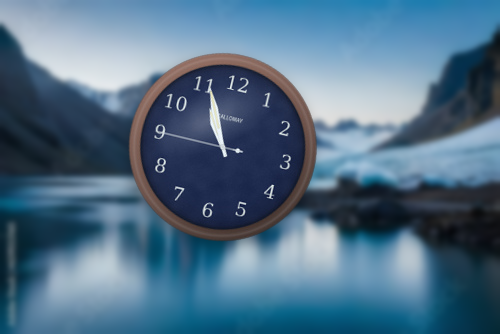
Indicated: **10:55:45**
